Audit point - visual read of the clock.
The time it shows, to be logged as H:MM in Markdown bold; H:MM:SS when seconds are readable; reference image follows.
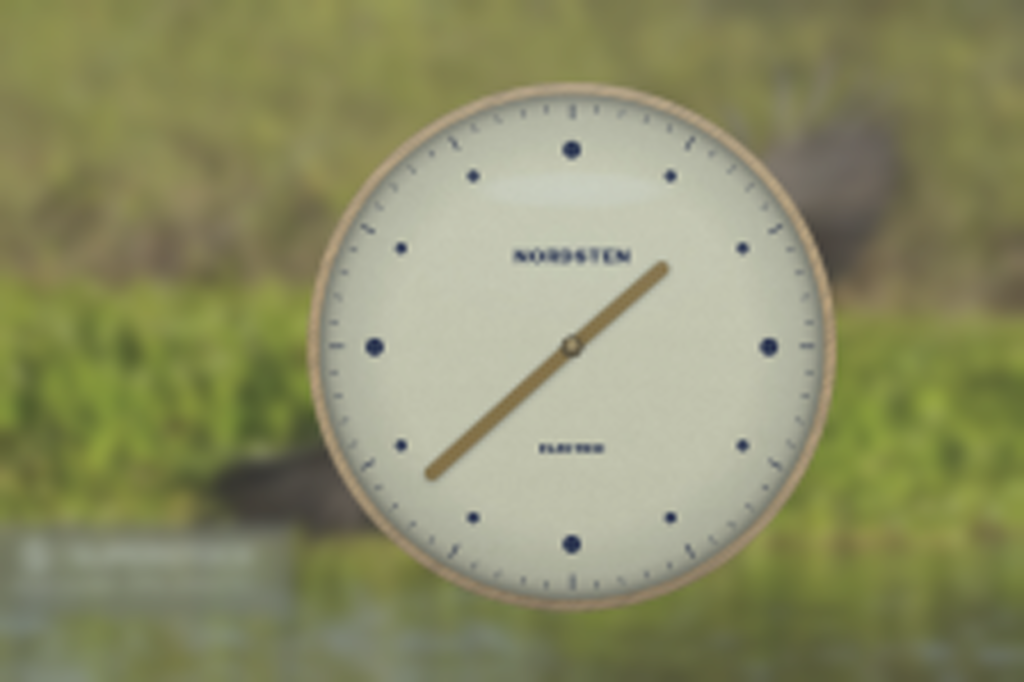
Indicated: **1:38**
